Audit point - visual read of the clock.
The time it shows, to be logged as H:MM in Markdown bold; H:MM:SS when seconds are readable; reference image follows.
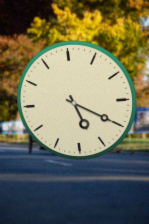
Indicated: **5:20**
